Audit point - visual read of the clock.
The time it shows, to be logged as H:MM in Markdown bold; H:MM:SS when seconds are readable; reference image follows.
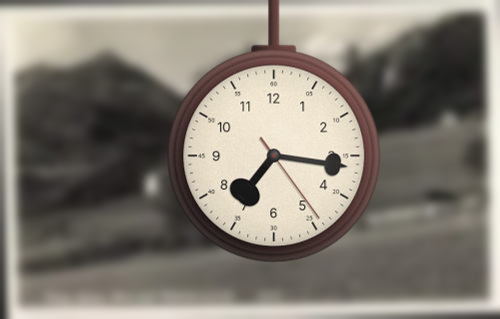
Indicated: **7:16:24**
